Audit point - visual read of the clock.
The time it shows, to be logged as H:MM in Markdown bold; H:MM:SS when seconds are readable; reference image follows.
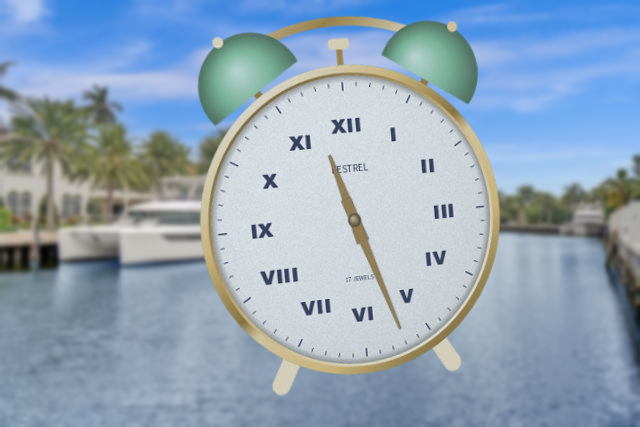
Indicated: **11:27**
